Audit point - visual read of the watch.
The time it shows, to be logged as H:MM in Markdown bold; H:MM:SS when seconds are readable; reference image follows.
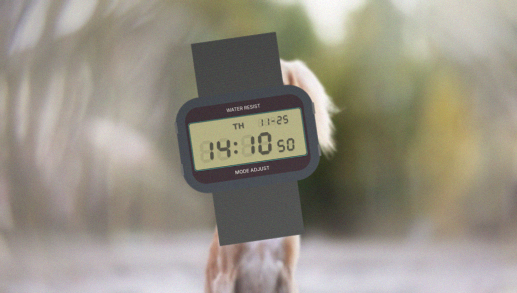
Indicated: **14:10:50**
